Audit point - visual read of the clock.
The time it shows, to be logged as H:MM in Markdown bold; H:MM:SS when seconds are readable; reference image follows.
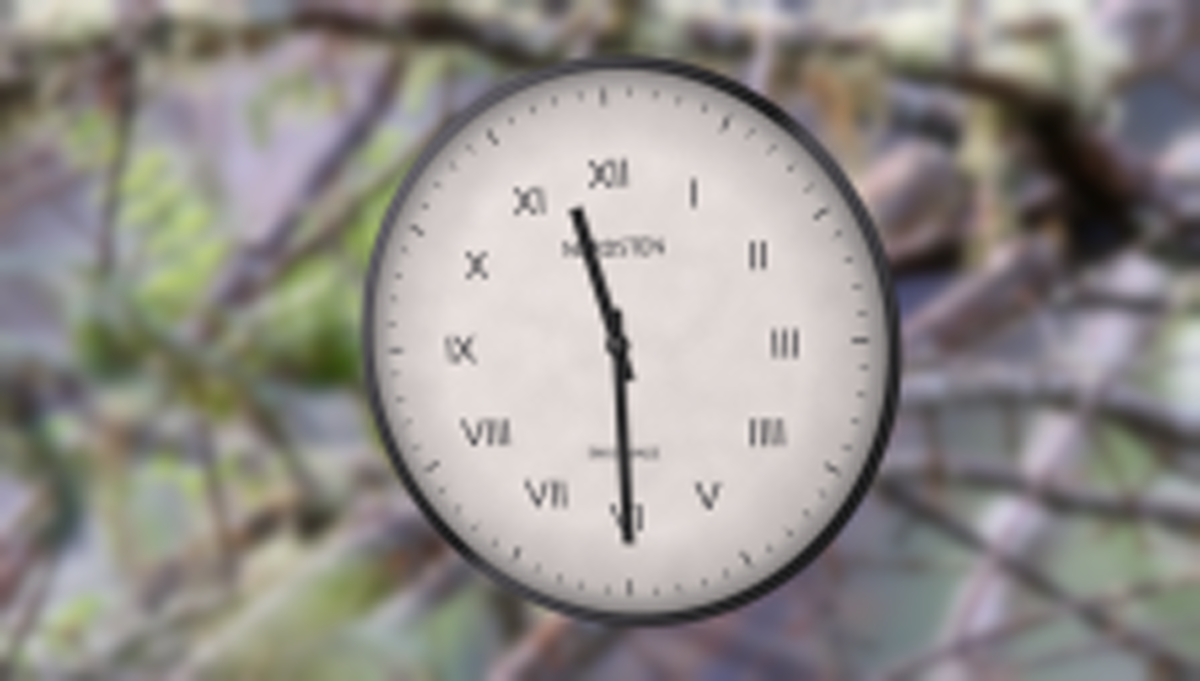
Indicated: **11:30**
